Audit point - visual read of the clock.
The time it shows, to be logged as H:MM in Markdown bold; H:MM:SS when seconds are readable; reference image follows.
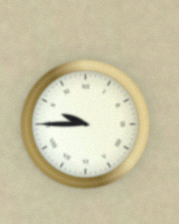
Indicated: **9:45**
